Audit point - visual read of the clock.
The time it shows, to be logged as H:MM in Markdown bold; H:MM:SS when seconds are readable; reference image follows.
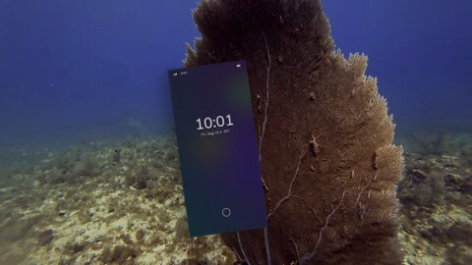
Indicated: **10:01**
